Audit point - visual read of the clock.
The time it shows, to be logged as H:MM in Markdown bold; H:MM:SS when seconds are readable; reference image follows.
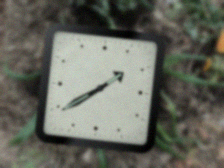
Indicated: **1:39**
